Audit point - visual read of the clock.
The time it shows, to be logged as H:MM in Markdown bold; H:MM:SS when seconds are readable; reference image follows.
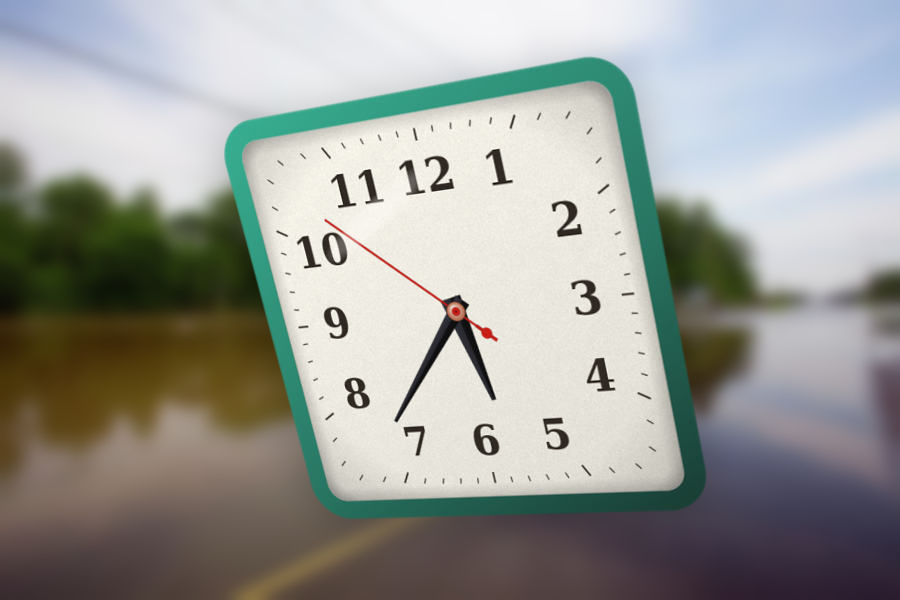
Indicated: **5:36:52**
